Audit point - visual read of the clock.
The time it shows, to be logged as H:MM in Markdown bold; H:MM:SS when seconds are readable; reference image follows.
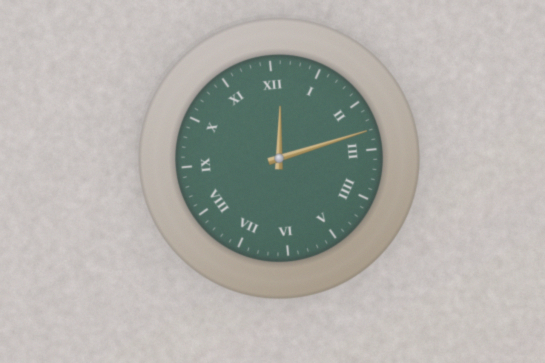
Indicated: **12:13**
